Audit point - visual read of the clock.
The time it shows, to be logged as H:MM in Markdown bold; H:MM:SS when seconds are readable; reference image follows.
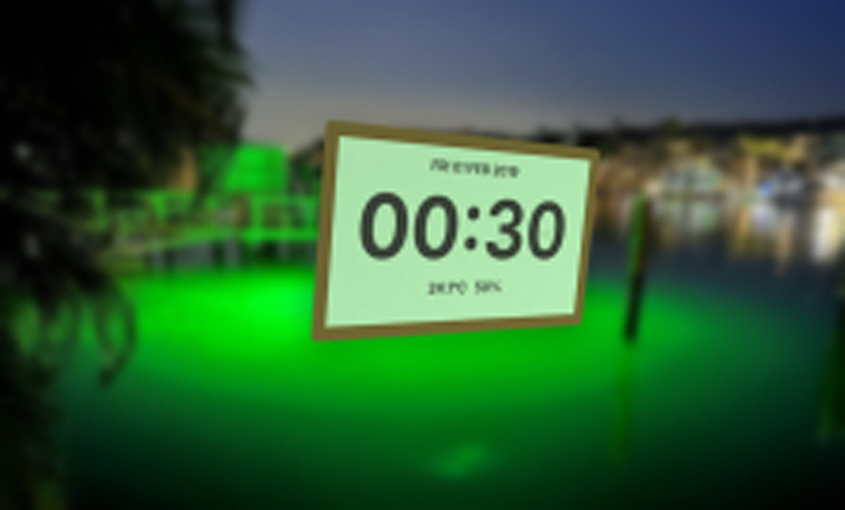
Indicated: **0:30**
